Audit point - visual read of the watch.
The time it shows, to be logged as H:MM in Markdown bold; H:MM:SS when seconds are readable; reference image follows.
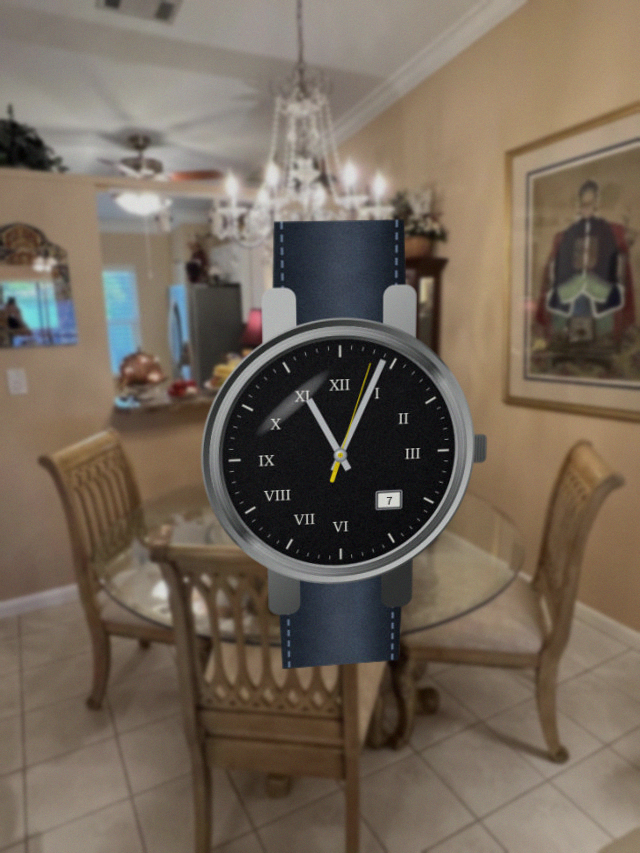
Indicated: **11:04:03**
